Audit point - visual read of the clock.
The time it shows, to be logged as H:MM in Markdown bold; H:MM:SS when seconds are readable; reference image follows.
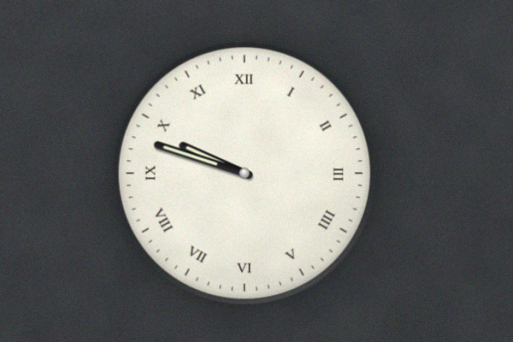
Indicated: **9:48**
